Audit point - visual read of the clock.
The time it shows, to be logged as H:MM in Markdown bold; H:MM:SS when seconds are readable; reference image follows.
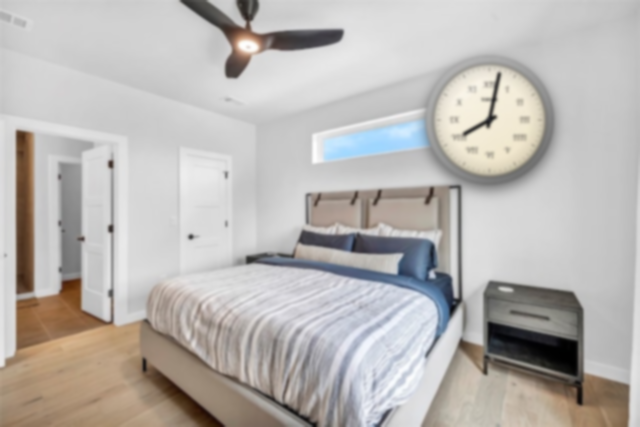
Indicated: **8:02**
